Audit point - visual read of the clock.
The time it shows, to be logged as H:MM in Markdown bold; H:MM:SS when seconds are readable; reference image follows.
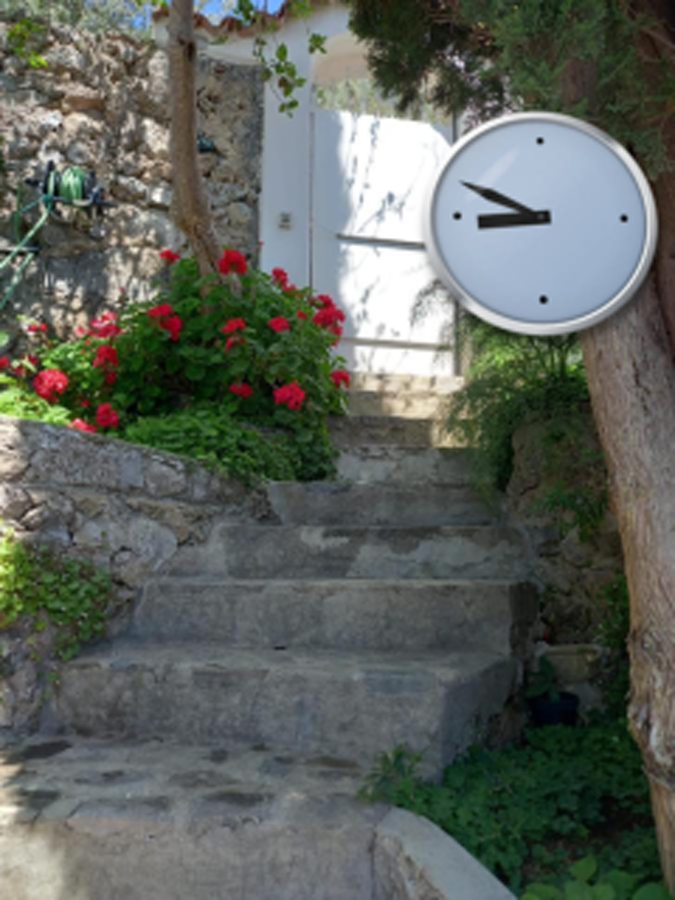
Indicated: **8:49**
